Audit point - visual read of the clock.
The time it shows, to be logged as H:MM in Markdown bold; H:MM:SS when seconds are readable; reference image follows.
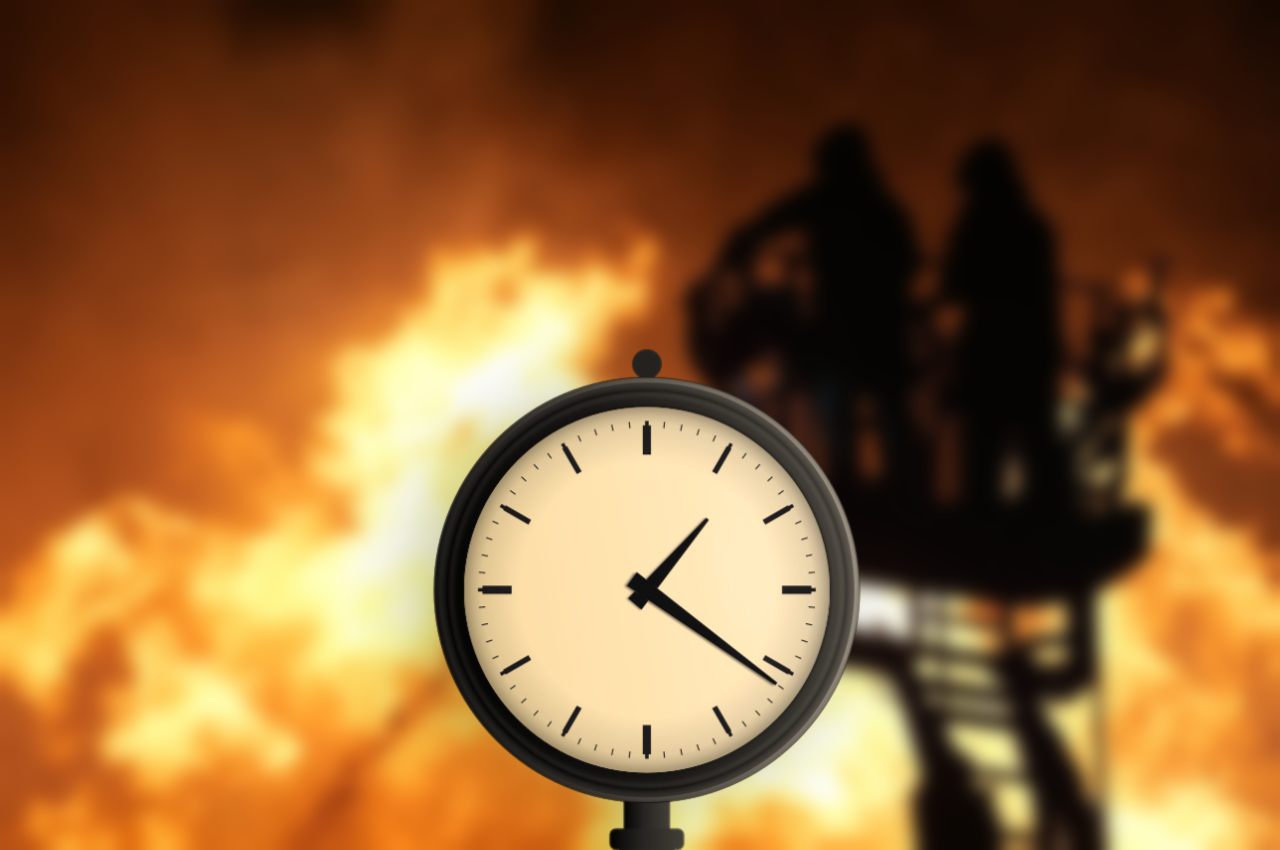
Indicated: **1:21**
